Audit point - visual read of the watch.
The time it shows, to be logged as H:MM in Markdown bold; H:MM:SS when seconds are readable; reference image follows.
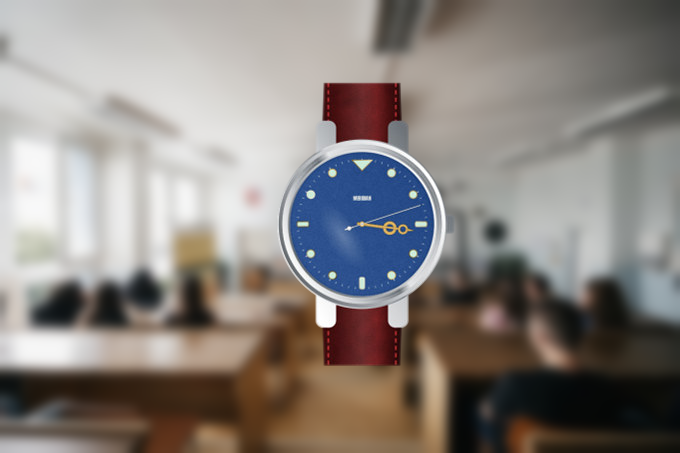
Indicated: **3:16:12**
